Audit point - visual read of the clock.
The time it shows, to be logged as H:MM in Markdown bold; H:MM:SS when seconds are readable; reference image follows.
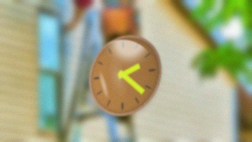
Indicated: **2:22**
